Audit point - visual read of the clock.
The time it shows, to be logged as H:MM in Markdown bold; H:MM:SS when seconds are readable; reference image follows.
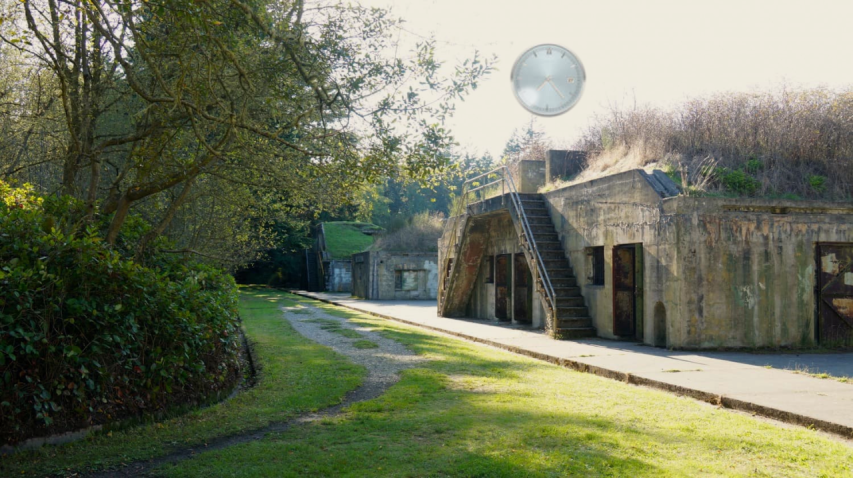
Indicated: **7:23**
